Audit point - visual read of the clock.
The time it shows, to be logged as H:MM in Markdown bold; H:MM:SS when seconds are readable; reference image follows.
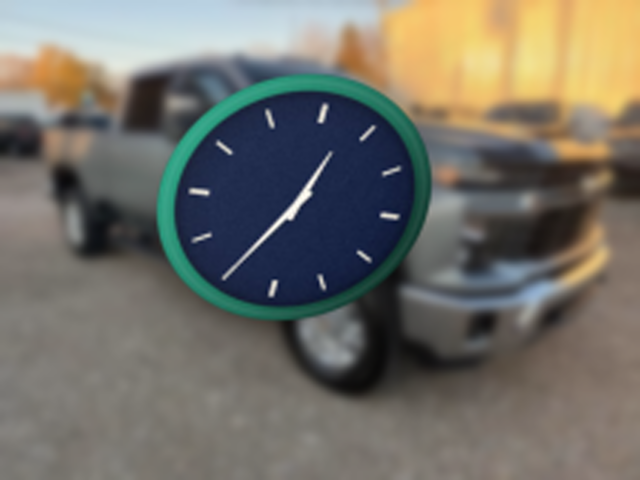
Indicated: **12:35**
